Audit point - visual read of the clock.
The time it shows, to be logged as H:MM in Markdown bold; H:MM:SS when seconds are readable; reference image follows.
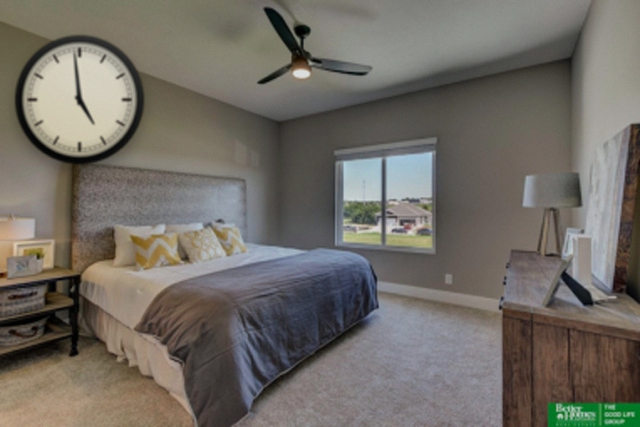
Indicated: **4:59**
